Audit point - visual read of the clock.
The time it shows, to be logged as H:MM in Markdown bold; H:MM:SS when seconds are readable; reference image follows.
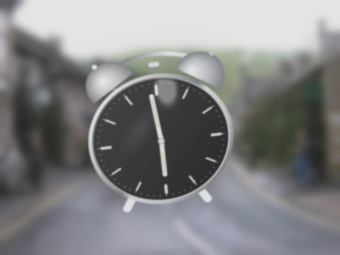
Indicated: **5:59**
